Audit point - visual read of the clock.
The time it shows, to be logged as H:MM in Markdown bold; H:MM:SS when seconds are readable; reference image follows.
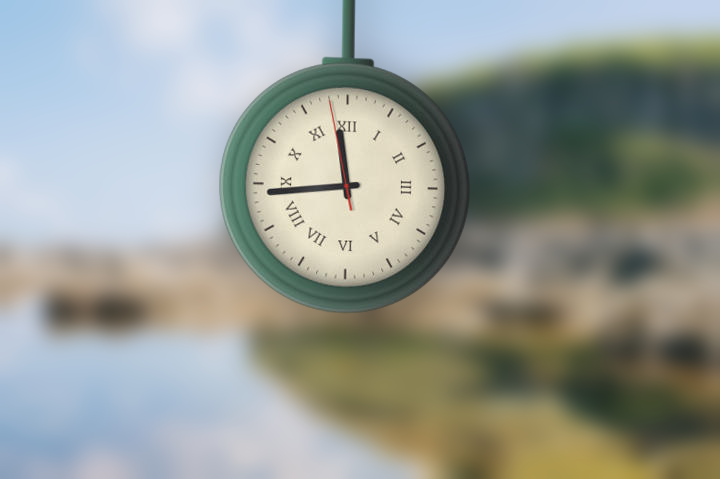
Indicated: **11:43:58**
